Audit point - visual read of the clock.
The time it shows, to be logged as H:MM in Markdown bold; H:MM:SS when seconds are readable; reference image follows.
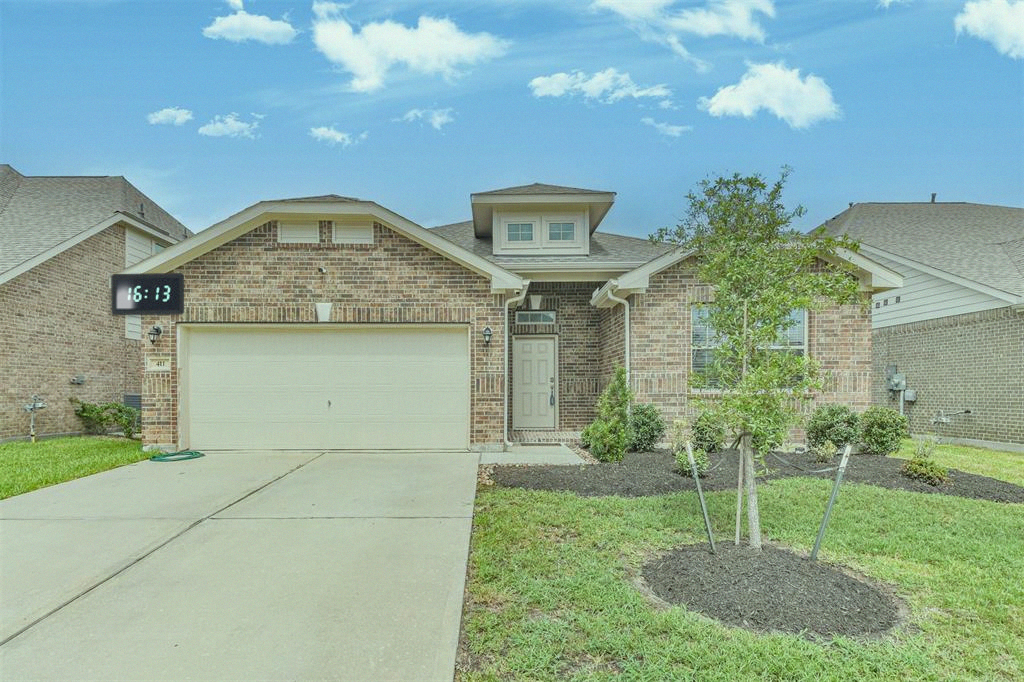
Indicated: **16:13**
